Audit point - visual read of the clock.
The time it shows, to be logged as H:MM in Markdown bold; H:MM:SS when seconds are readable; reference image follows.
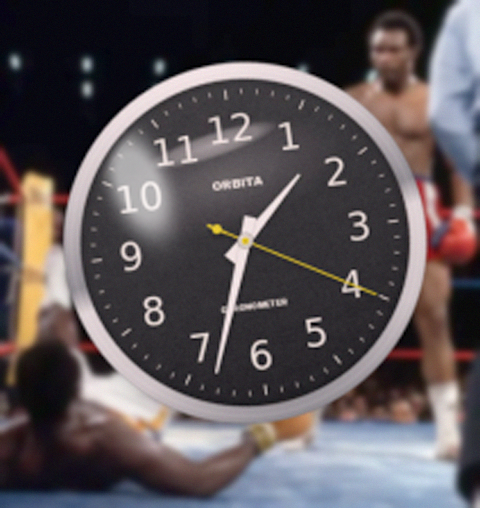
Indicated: **1:33:20**
